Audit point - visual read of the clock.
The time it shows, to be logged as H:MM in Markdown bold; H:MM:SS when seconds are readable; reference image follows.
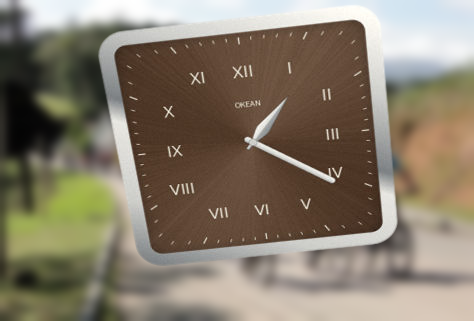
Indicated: **1:21**
